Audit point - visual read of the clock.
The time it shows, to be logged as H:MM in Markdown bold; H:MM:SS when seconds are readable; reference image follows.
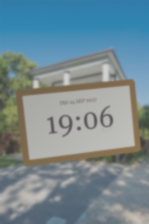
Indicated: **19:06**
